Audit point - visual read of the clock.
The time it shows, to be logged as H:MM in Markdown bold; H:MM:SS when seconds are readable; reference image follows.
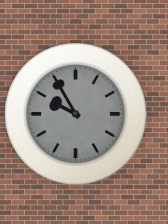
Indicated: **9:55**
